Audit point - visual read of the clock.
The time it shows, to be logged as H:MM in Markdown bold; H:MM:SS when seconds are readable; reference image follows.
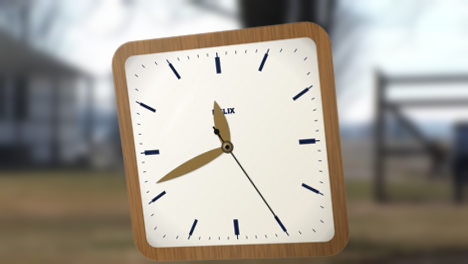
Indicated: **11:41:25**
